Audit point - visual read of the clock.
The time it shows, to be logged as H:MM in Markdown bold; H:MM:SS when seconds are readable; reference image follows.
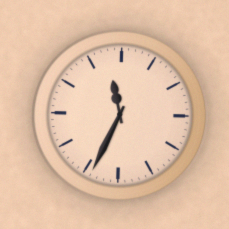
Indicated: **11:34**
